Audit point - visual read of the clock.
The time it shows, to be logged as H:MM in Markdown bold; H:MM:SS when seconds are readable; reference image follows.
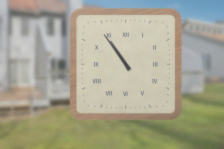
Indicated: **10:54**
